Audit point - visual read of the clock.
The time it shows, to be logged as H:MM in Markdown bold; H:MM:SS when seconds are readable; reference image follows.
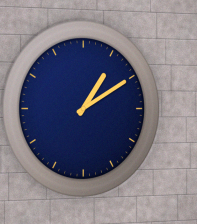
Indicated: **1:10**
